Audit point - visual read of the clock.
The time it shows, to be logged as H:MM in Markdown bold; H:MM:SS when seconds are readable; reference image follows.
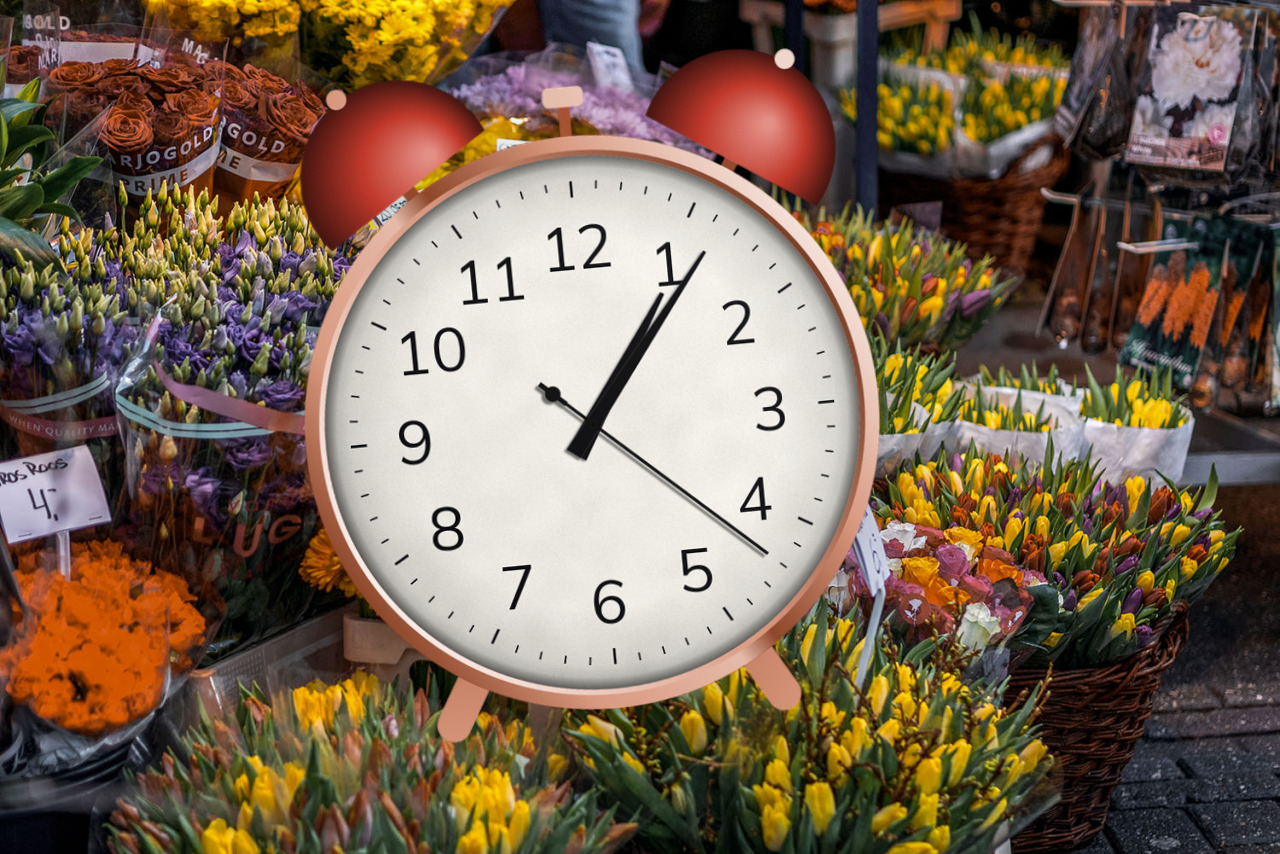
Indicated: **1:06:22**
